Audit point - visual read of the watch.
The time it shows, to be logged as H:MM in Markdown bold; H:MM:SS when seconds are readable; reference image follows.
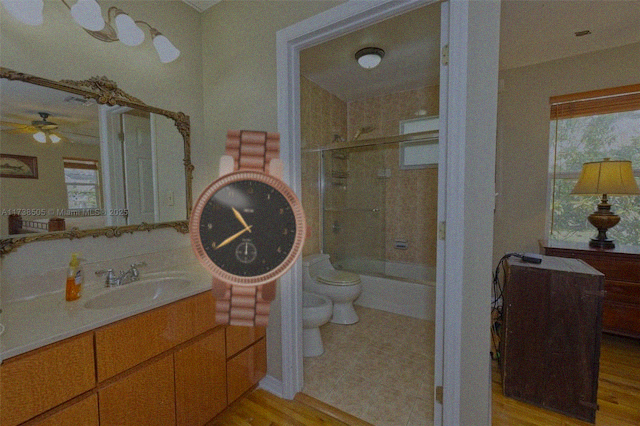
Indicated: **10:39**
